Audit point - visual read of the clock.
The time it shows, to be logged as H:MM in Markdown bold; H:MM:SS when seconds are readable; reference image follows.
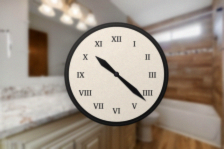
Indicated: **10:22**
